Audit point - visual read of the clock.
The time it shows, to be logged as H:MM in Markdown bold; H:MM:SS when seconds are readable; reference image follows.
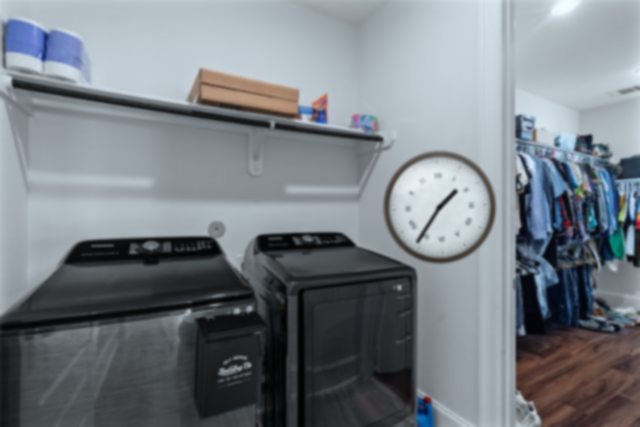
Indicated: **1:36**
